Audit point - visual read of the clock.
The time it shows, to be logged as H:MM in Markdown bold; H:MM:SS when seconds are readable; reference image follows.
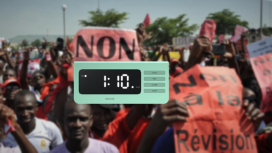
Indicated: **1:10**
